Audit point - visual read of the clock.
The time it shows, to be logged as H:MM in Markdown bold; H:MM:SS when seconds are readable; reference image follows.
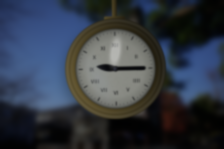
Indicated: **9:15**
